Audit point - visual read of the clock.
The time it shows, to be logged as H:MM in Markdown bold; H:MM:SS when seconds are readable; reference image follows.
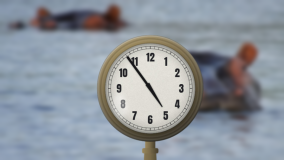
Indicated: **4:54**
